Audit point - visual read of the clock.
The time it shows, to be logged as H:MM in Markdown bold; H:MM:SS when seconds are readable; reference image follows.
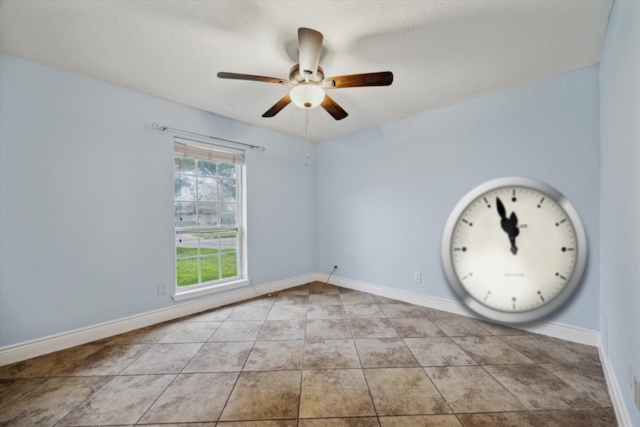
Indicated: **11:57**
